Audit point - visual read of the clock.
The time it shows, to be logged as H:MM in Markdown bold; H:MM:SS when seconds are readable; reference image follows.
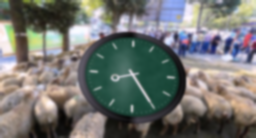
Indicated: **8:25**
